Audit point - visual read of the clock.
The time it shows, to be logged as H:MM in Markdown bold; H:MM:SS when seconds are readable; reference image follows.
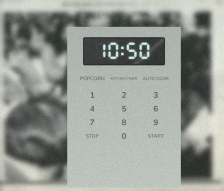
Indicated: **10:50**
